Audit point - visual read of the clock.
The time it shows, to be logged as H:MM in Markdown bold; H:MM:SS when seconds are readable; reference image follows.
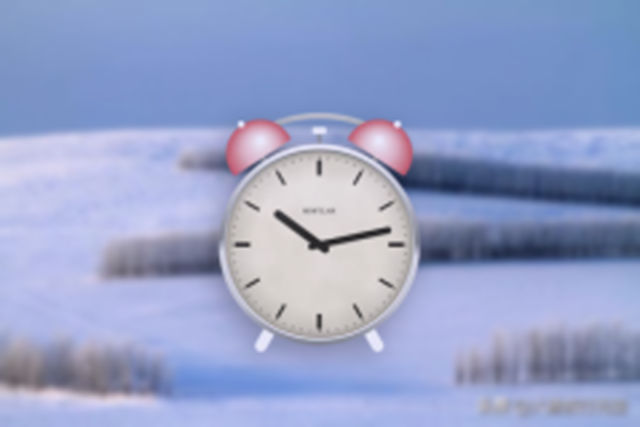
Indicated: **10:13**
